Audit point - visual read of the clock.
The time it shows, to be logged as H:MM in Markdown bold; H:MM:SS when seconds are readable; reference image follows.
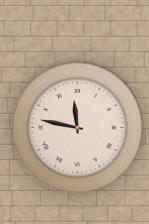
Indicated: **11:47**
